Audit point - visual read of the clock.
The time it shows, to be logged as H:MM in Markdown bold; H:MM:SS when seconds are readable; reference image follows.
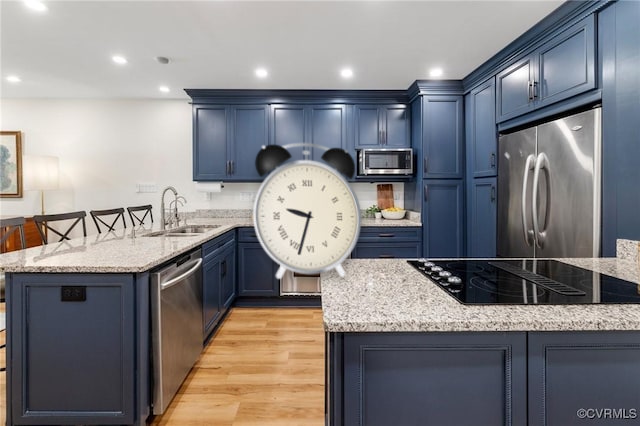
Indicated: **9:33**
